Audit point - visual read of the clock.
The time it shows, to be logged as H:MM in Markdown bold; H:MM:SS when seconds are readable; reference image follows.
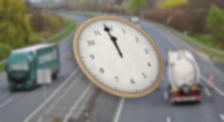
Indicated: **11:59**
